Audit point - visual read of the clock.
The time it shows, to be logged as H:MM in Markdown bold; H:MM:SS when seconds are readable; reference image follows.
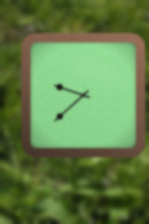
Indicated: **9:38**
